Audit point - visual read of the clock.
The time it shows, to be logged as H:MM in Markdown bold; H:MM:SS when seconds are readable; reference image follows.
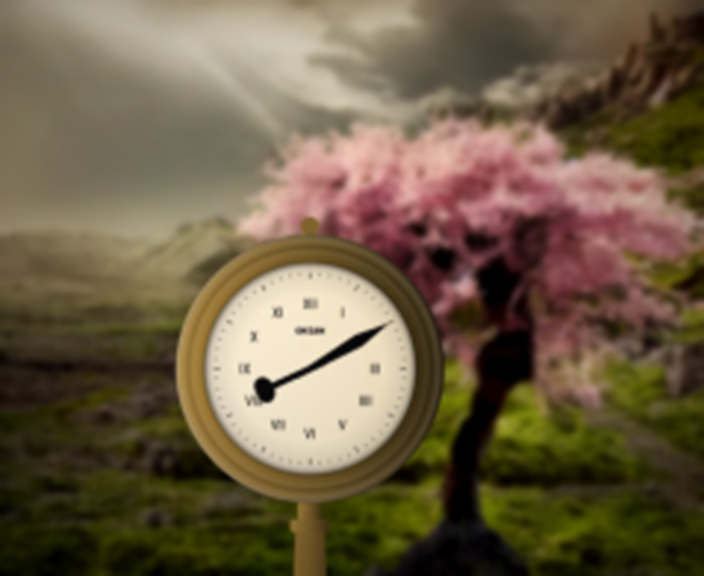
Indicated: **8:10**
